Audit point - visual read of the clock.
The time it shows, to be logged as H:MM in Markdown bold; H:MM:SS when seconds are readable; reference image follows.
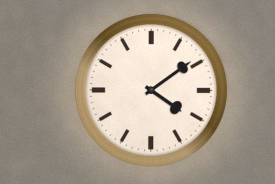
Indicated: **4:09**
